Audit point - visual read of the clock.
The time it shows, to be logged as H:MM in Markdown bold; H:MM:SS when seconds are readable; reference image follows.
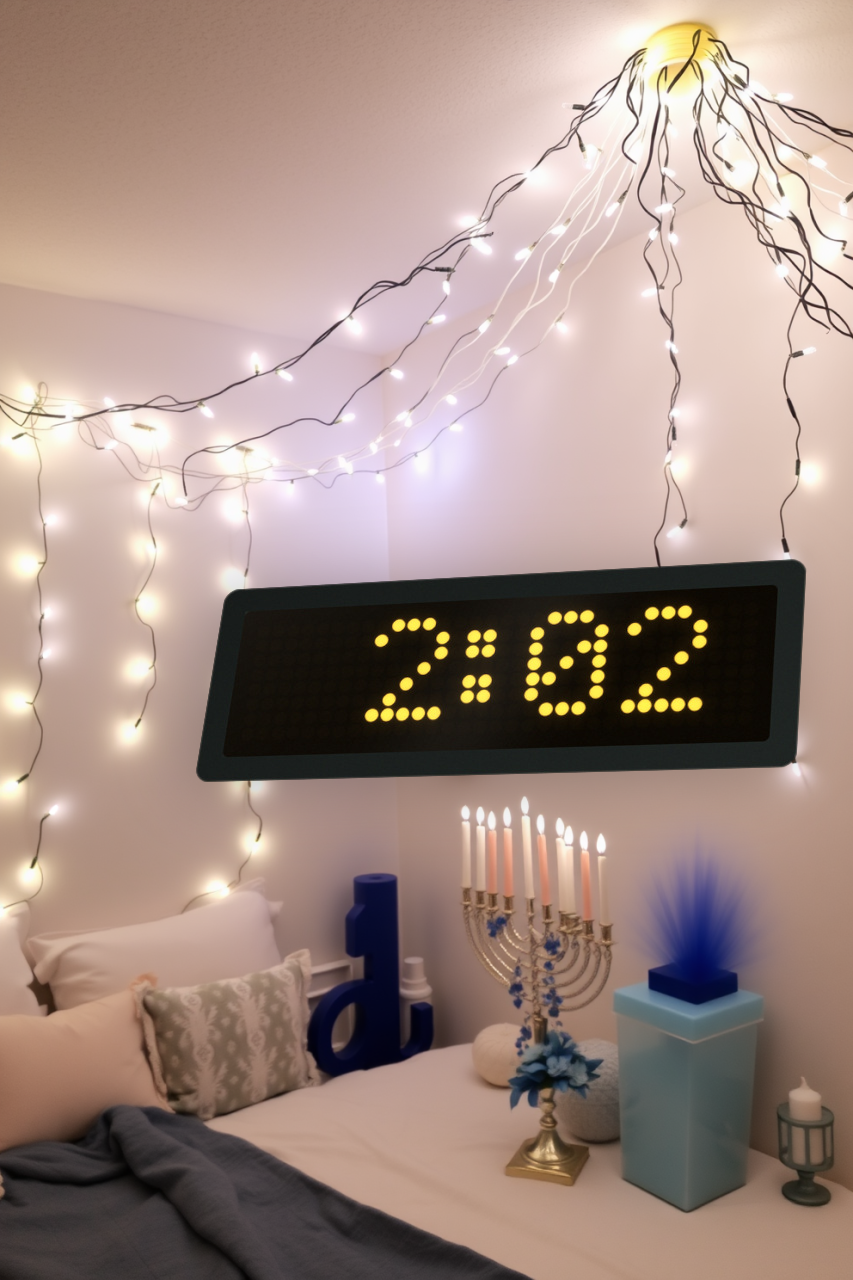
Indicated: **2:02**
